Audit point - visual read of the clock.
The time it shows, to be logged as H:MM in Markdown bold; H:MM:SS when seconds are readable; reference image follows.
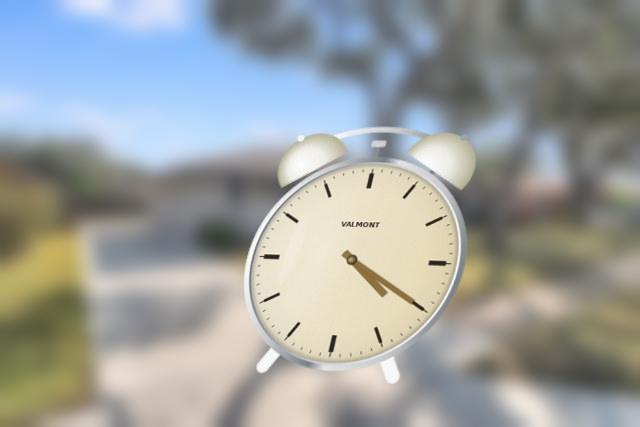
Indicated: **4:20**
